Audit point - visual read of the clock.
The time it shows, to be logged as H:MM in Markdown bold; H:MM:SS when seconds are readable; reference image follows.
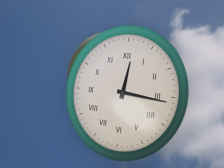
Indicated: **12:16**
